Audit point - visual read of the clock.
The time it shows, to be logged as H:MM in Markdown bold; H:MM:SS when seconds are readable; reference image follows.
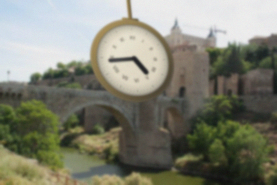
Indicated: **4:44**
